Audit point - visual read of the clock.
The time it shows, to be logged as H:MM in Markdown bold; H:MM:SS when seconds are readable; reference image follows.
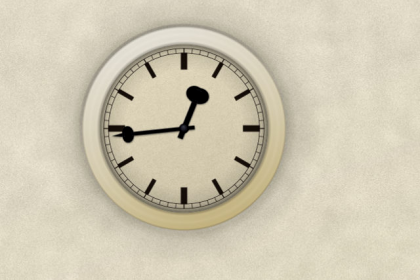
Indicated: **12:44**
